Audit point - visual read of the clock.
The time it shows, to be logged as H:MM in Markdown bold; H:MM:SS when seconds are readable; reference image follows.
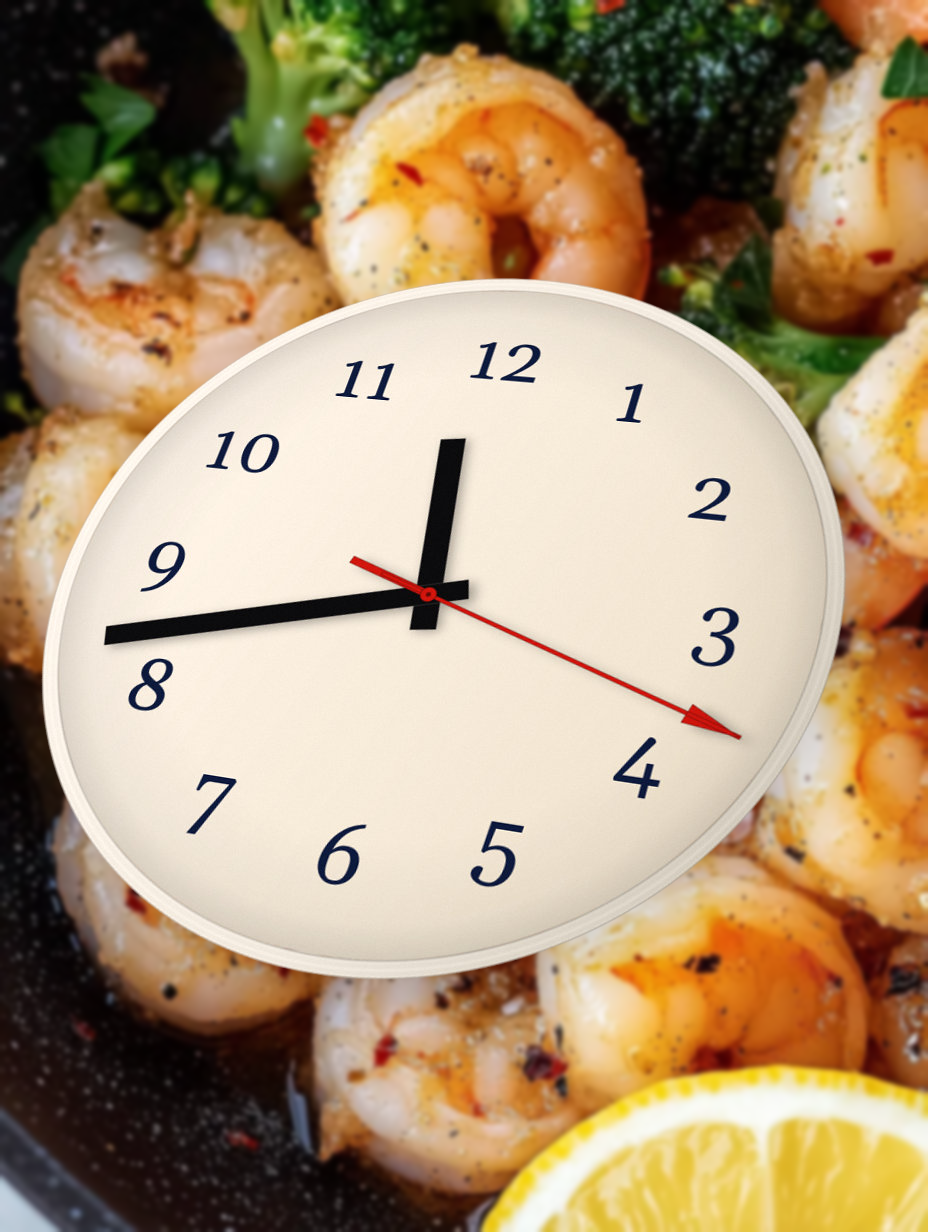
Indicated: **11:42:18**
